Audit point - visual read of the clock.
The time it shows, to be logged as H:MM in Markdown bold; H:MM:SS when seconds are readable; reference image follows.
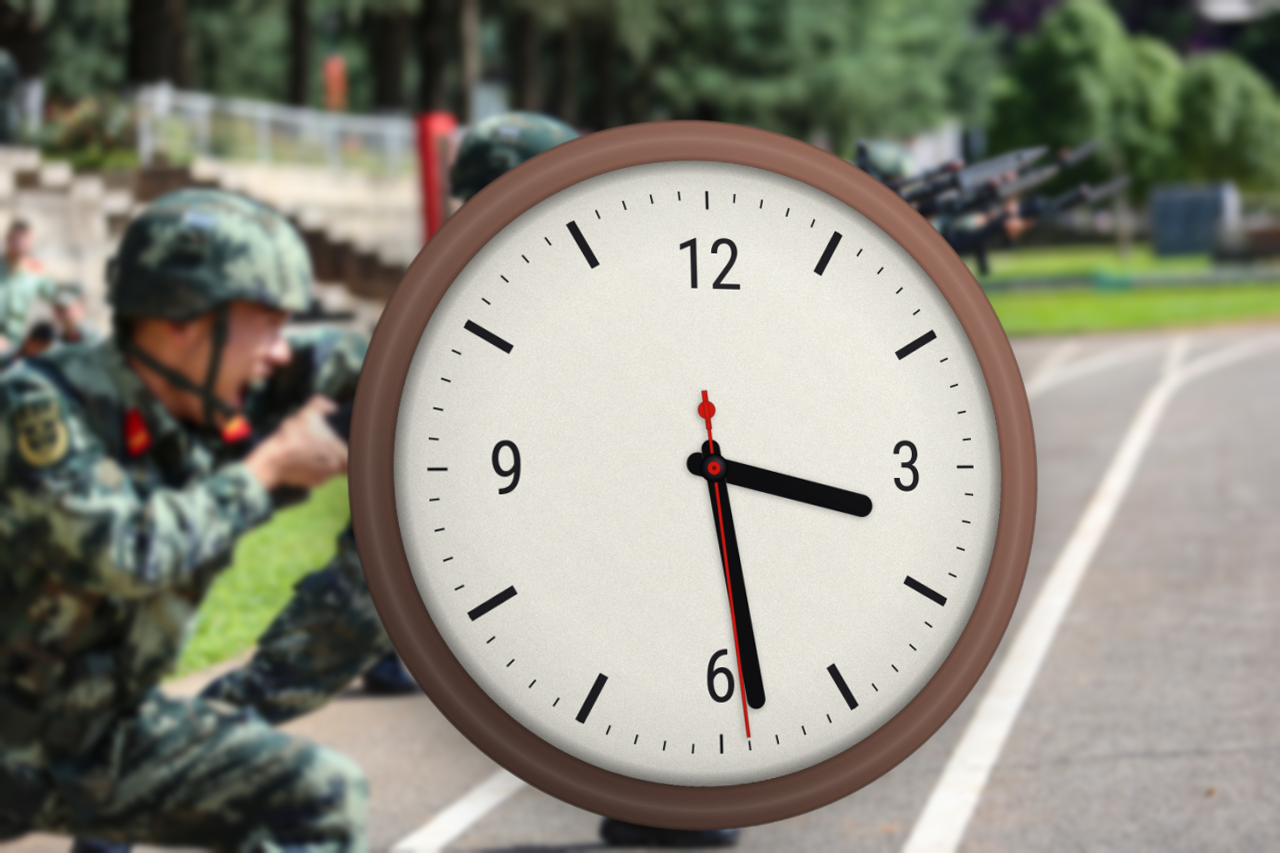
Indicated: **3:28:29**
